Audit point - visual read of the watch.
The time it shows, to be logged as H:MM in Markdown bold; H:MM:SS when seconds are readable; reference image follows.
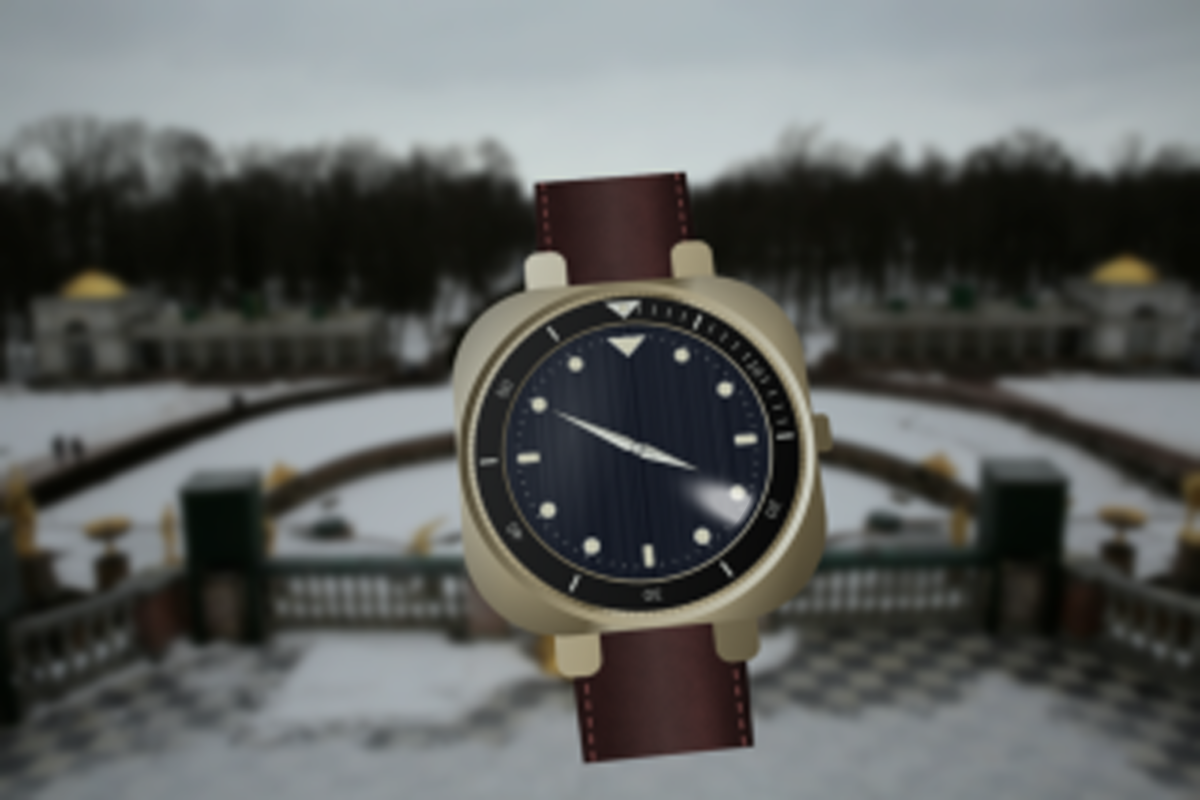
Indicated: **3:50**
